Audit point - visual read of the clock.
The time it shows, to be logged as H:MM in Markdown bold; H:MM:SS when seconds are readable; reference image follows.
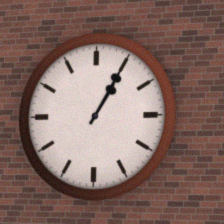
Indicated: **1:05**
